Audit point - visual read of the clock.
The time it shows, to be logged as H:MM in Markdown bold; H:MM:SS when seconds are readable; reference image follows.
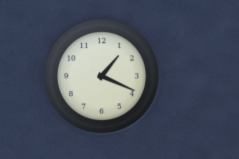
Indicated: **1:19**
